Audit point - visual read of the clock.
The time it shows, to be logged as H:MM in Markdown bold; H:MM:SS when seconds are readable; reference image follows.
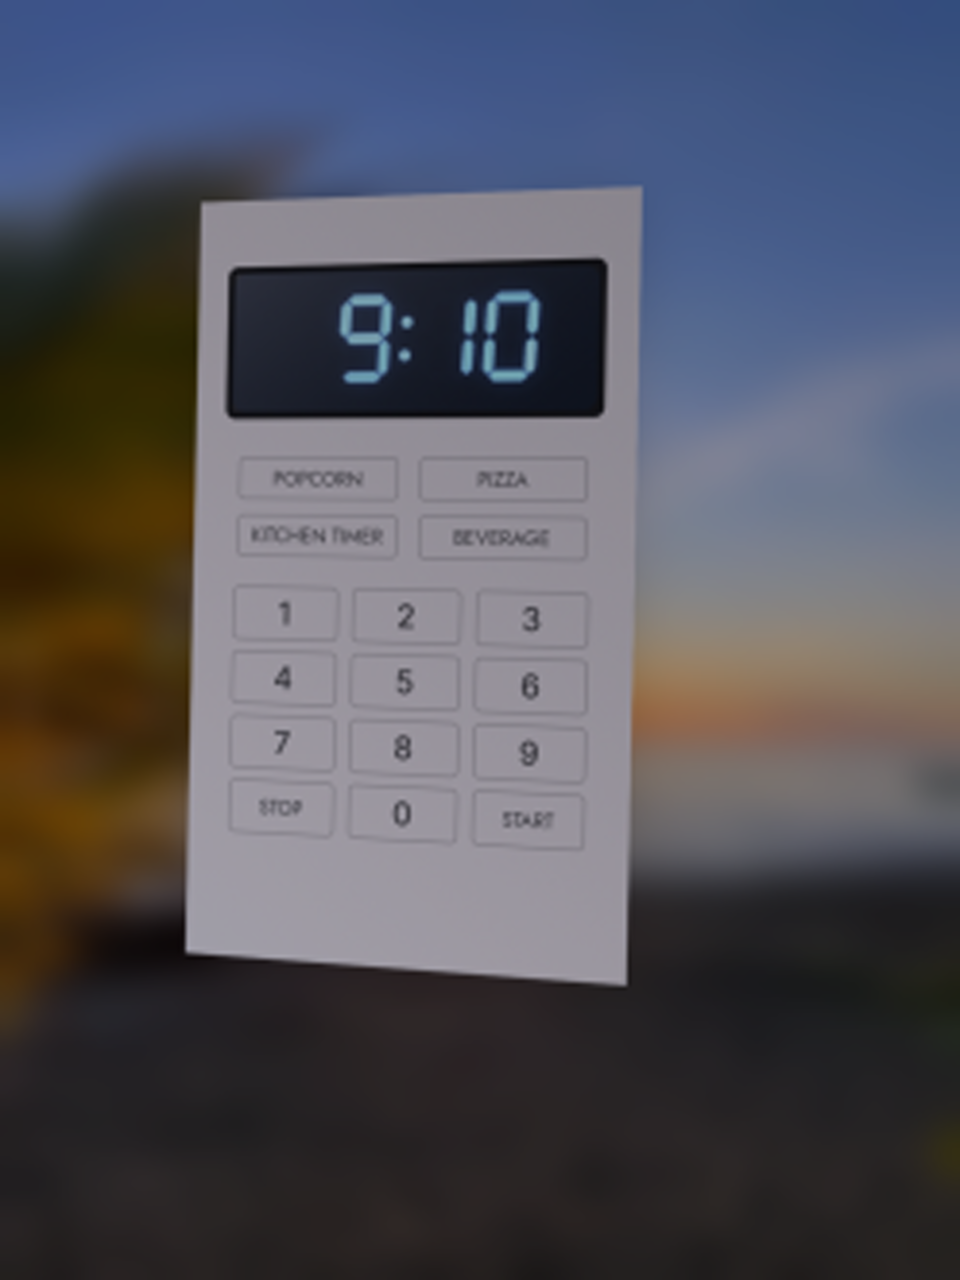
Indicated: **9:10**
